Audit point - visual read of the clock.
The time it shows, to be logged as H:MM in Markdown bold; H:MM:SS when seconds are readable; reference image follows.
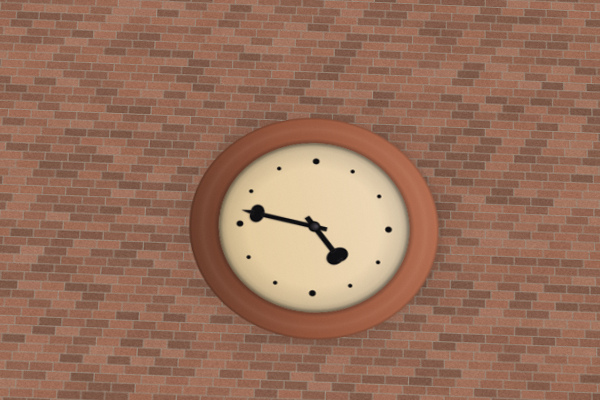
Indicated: **4:47**
